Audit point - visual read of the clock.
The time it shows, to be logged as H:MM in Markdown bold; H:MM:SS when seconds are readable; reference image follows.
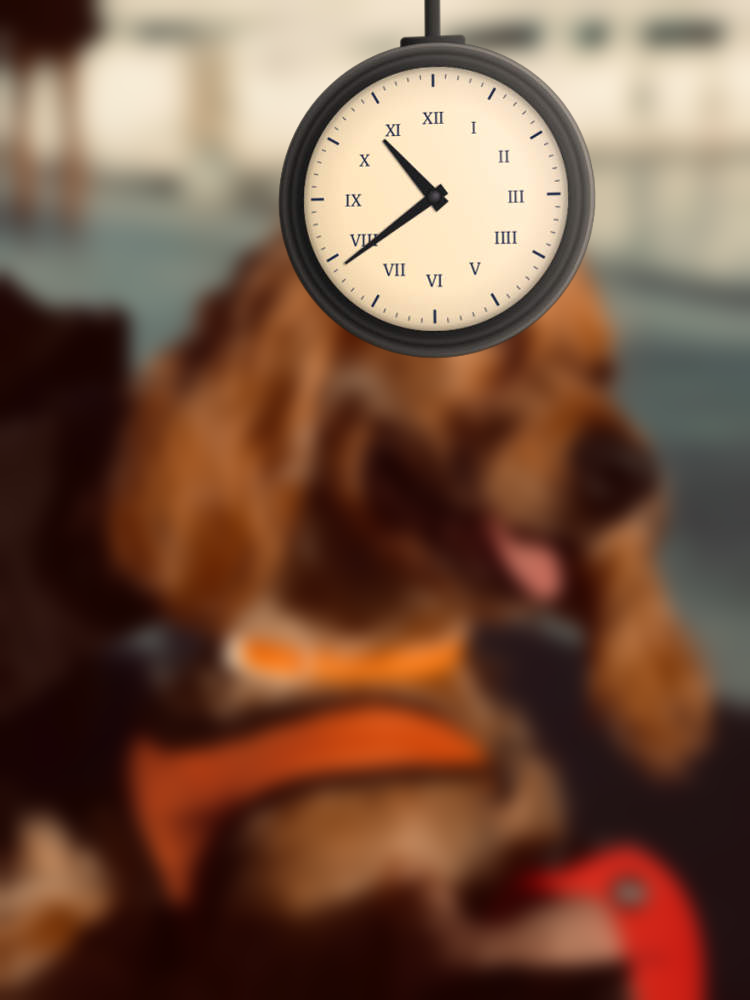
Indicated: **10:39**
